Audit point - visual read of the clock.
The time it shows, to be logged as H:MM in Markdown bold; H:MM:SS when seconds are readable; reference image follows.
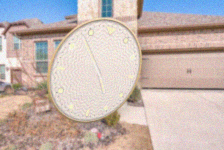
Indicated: **4:53**
